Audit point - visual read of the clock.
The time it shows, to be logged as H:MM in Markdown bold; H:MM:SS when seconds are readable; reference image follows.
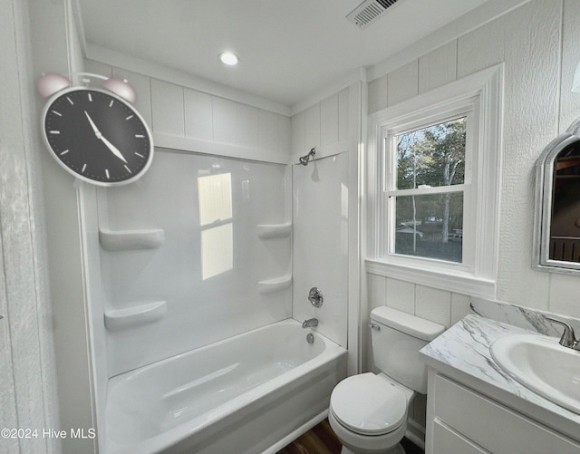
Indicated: **11:24**
